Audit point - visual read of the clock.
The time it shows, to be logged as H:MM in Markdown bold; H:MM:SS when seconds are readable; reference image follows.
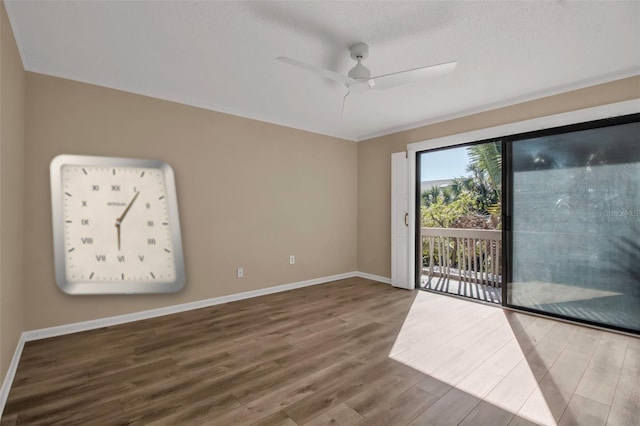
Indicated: **6:06**
